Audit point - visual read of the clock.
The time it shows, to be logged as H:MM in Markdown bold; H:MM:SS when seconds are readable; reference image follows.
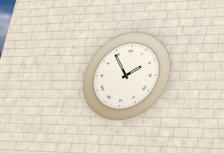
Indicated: **1:54**
